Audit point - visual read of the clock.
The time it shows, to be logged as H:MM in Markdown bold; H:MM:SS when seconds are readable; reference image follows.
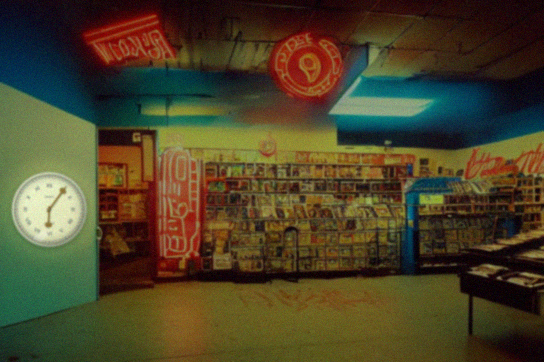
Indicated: **6:06**
